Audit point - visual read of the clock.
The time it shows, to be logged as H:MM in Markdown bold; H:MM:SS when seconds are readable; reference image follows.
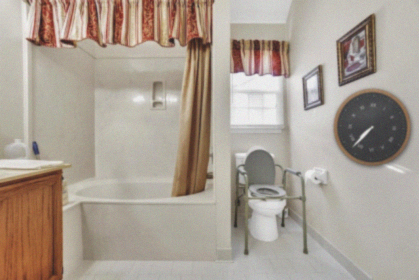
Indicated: **7:37**
